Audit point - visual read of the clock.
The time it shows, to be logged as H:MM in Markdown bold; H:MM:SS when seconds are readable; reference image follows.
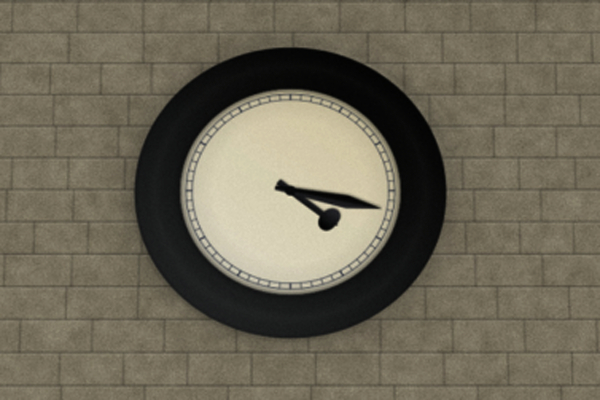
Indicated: **4:17**
